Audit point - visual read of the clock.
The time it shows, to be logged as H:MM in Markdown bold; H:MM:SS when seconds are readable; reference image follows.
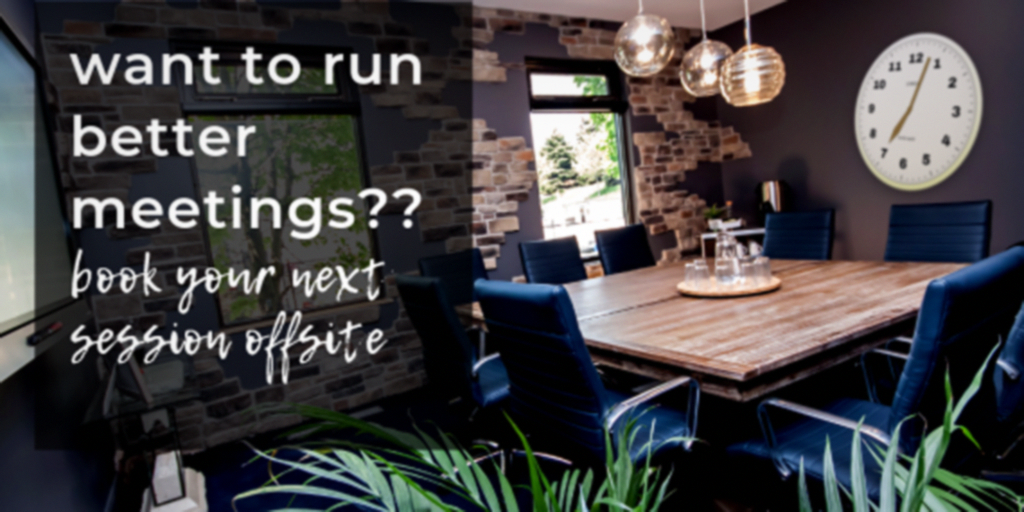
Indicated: **7:03**
